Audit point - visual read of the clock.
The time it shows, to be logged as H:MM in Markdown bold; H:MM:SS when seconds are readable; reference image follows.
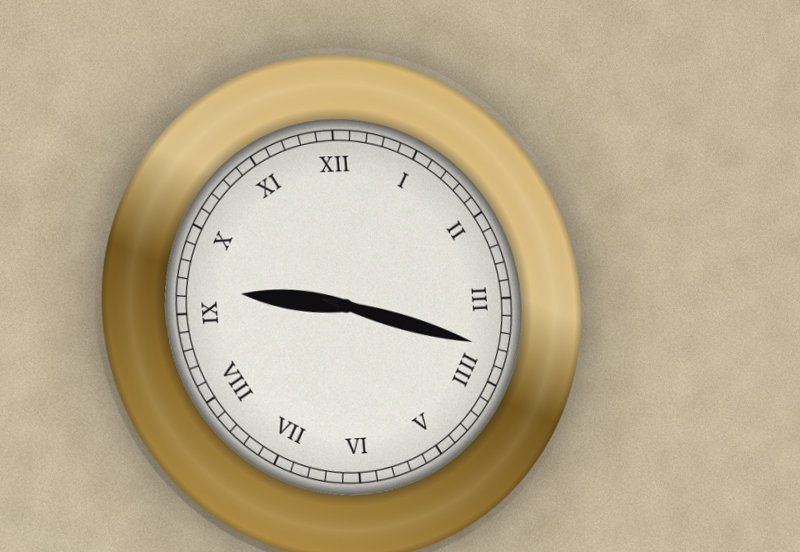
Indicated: **9:18**
